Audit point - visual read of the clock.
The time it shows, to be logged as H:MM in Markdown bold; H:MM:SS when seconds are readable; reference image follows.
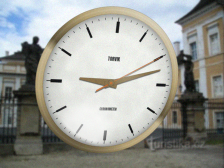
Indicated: **9:12:10**
